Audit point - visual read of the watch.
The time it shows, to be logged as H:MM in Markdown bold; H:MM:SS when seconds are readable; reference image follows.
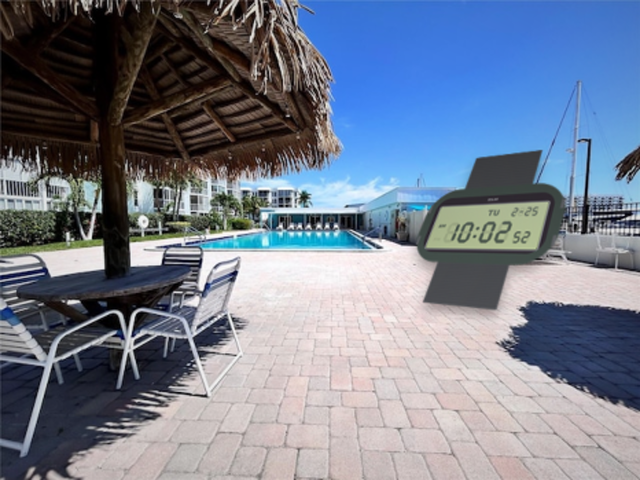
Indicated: **10:02:52**
